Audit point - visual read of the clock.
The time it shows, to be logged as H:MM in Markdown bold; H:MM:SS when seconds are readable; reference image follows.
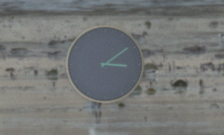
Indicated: **3:09**
